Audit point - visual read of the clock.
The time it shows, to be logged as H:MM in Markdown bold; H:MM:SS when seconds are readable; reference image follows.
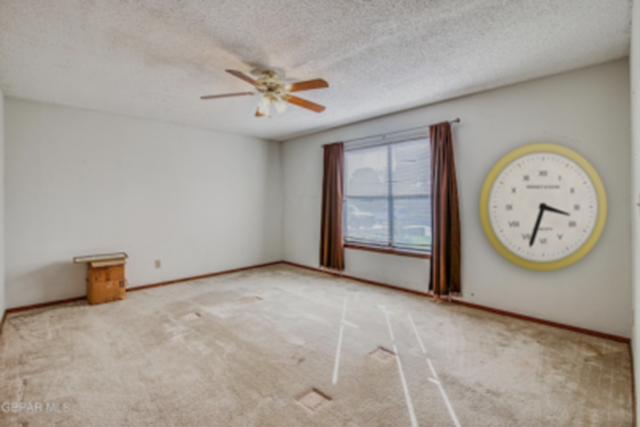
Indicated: **3:33**
